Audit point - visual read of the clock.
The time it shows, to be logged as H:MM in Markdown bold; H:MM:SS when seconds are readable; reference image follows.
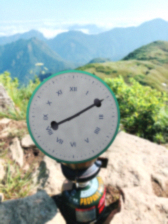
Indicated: **8:10**
